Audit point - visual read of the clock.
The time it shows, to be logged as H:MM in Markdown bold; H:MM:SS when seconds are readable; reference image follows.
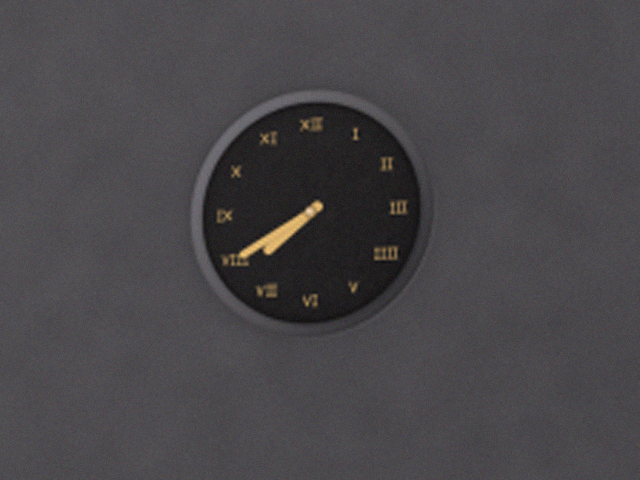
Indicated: **7:40**
